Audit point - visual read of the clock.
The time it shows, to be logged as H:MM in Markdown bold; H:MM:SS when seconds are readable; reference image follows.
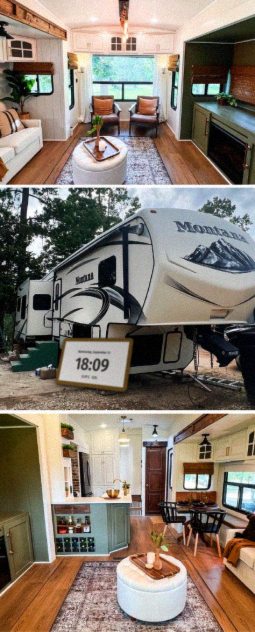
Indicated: **18:09**
